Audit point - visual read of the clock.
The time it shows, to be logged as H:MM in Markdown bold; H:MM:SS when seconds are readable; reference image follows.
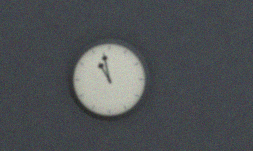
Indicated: **10:58**
